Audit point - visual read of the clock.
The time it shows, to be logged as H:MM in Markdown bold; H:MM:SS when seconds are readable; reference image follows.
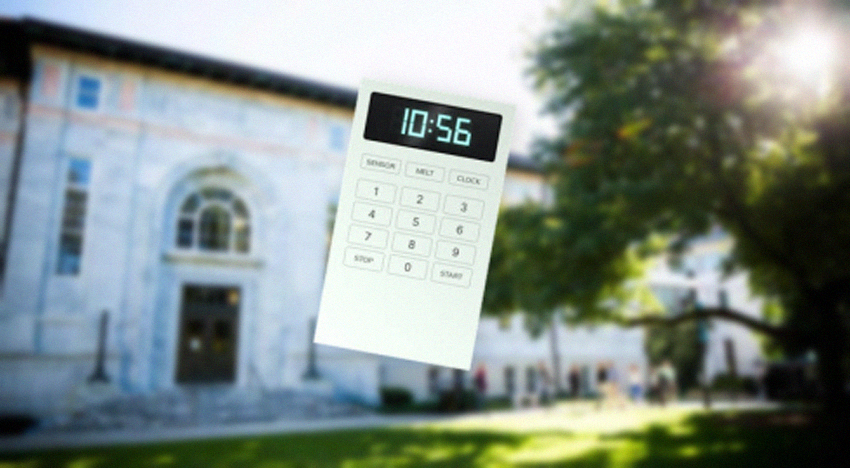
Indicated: **10:56**
